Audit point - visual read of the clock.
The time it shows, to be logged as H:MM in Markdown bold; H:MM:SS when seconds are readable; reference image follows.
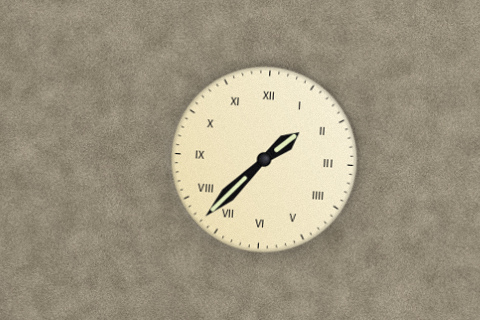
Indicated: **1:37**
